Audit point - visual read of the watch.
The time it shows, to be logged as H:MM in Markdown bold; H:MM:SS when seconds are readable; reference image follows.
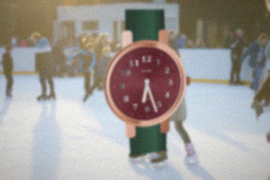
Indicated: **6:27**
